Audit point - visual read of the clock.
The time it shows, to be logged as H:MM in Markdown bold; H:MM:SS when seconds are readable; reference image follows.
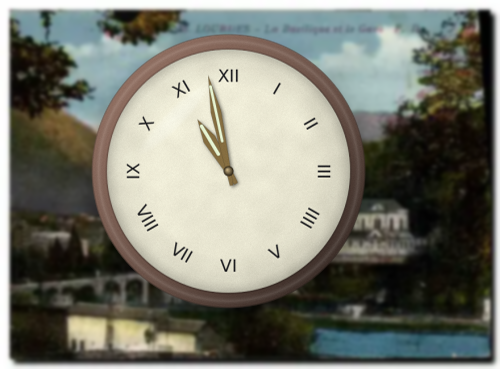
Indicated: **10:58**
